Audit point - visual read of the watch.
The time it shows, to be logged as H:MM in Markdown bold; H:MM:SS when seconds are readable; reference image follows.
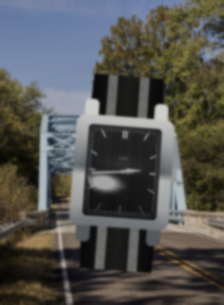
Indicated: **2:44**
